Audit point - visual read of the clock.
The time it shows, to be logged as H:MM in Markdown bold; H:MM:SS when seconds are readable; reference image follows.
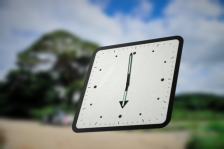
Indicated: **5:59**
